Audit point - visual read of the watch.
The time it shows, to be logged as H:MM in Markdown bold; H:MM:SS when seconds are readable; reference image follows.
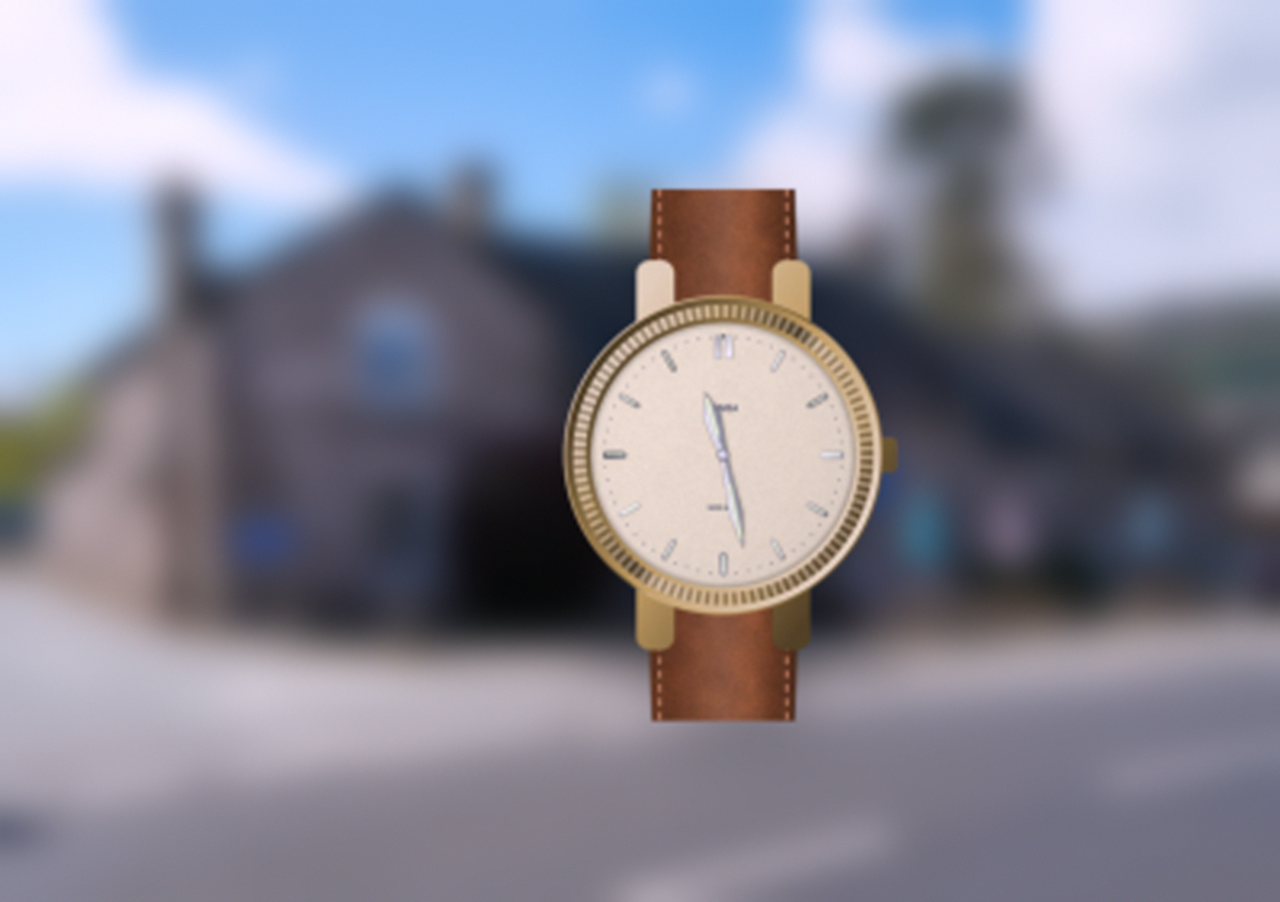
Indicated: **11:28**
